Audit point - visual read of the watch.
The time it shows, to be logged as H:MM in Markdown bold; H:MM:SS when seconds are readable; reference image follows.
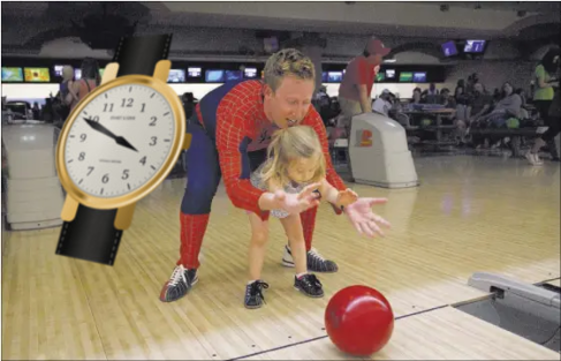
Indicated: **3:49**
